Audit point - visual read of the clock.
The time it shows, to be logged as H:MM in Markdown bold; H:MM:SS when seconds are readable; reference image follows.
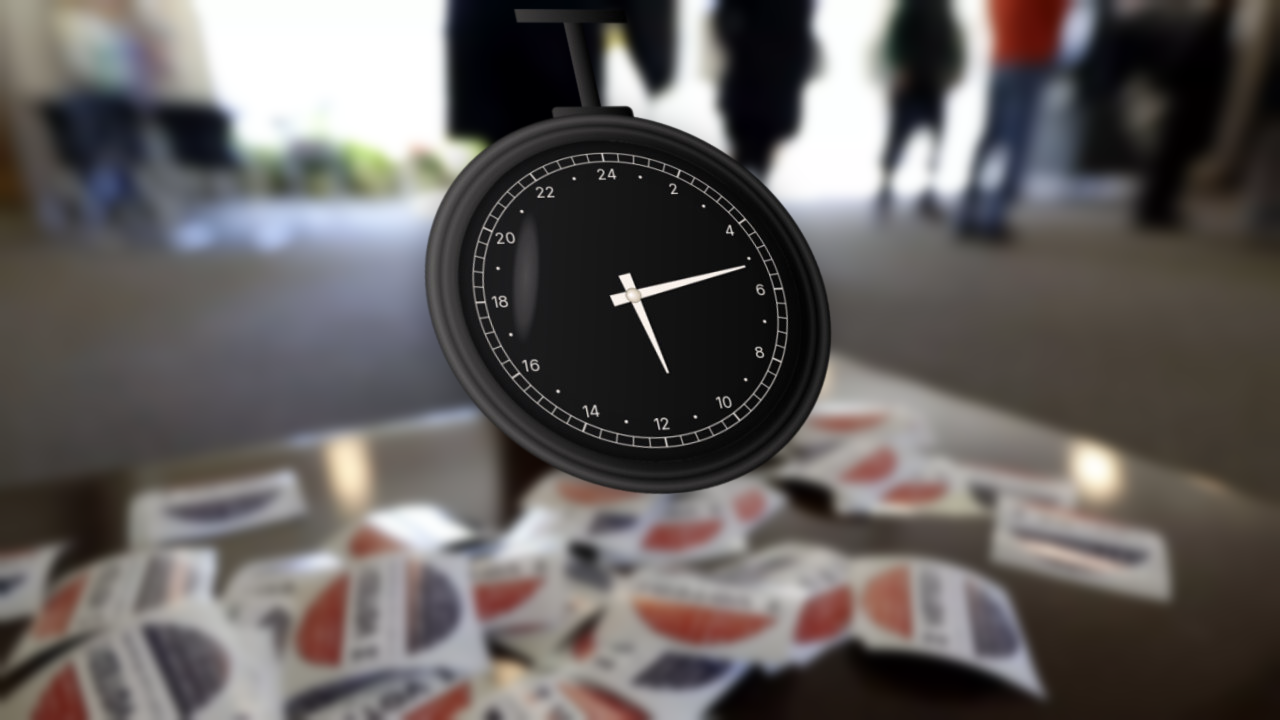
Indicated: **11:13**
